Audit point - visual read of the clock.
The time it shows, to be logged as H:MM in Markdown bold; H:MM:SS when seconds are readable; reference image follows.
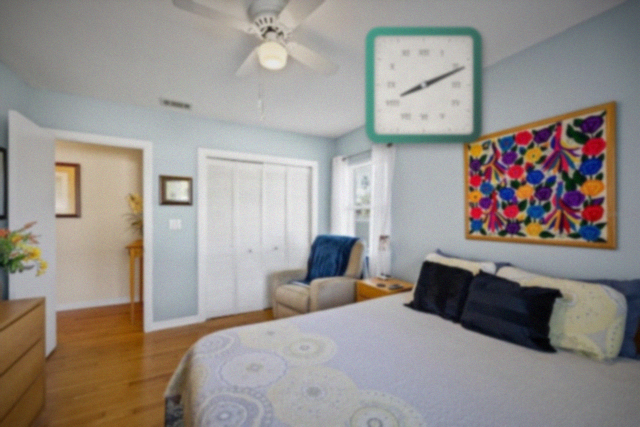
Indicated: **8:11**
